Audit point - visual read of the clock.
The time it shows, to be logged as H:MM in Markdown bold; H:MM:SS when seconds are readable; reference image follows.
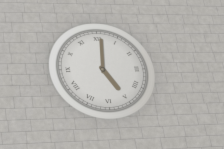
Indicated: **5:01**
